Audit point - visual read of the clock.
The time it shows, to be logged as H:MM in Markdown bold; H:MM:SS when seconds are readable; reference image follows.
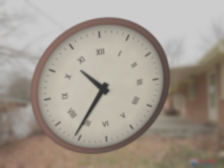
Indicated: **10:36**
